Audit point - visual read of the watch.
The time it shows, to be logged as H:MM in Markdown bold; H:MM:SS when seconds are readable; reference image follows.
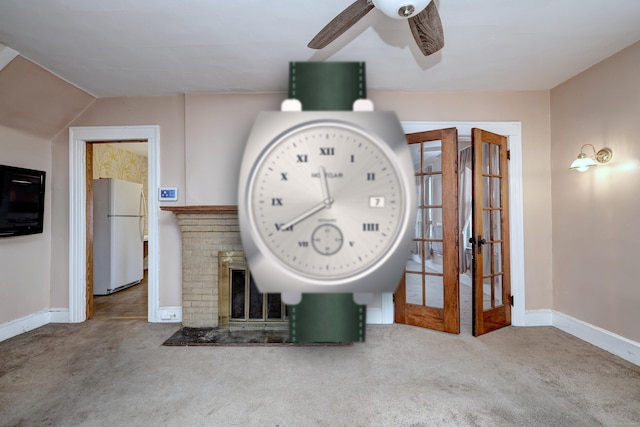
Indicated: **11:40**
